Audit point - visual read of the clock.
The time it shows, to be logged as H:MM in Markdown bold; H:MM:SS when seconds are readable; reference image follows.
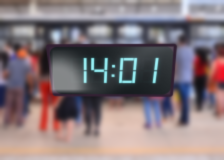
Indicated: **14:01**
